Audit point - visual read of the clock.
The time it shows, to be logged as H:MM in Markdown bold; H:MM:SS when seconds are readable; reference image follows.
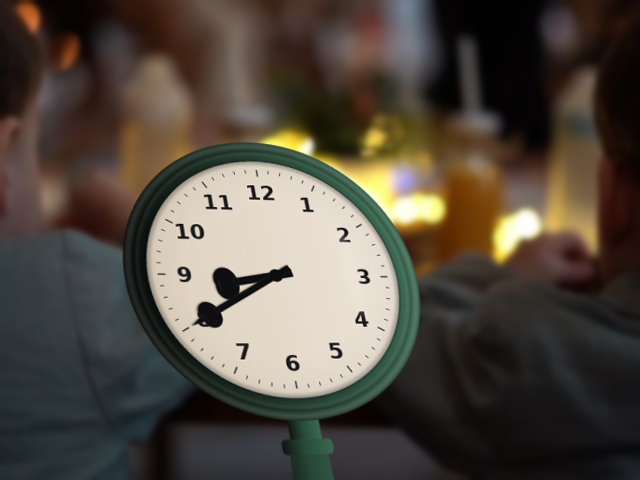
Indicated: **8:40**
